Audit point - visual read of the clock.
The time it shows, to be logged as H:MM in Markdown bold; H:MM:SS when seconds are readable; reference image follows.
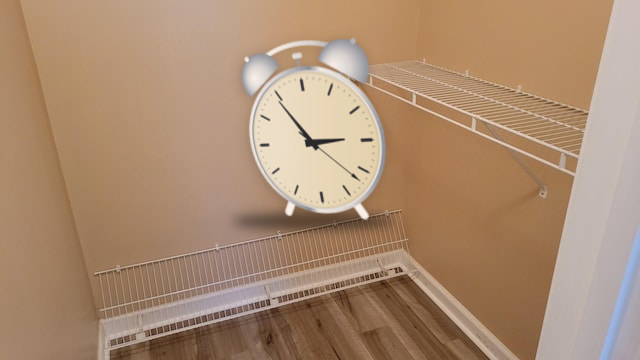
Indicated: **2:54:22**
